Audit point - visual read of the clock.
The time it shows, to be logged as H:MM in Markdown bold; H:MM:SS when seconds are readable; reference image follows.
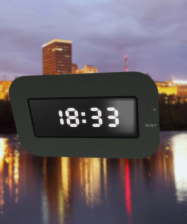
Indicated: **18:33**
